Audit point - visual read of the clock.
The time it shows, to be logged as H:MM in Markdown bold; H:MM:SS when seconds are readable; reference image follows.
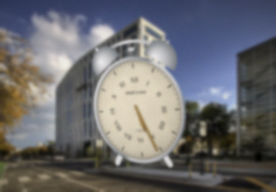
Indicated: **5:26**
